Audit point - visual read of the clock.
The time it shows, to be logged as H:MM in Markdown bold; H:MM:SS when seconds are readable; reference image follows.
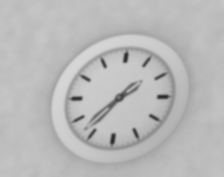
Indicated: **1:37**
